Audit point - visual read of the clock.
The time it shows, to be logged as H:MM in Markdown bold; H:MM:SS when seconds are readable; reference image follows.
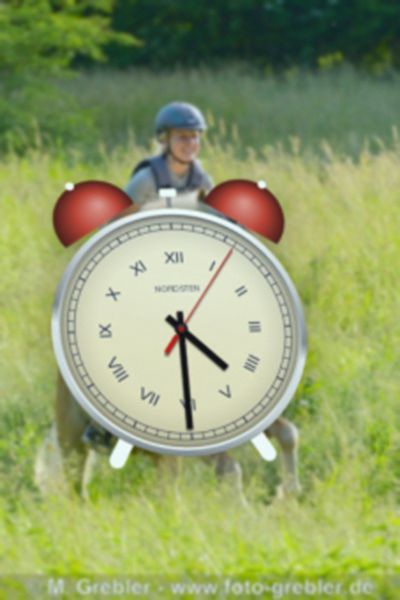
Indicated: **4:30:06**
